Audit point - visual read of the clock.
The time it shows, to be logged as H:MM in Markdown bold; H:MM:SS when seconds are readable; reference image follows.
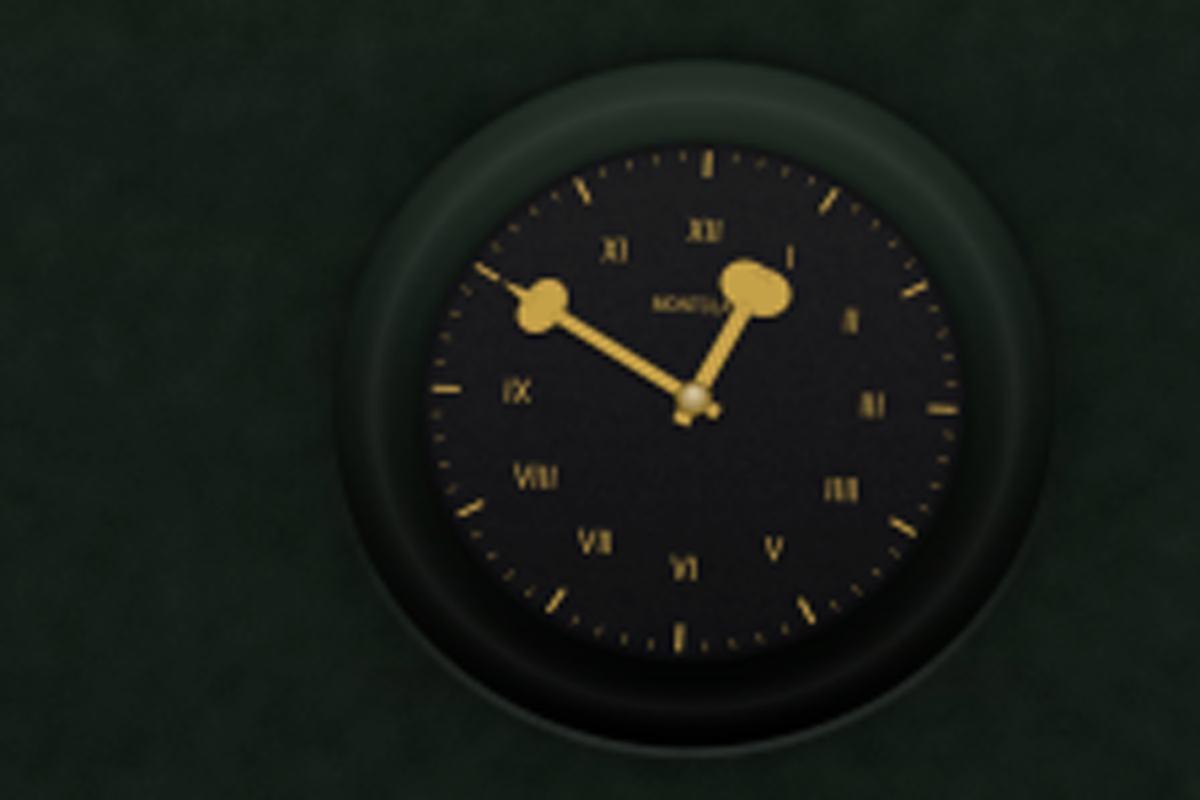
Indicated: **12:50**
